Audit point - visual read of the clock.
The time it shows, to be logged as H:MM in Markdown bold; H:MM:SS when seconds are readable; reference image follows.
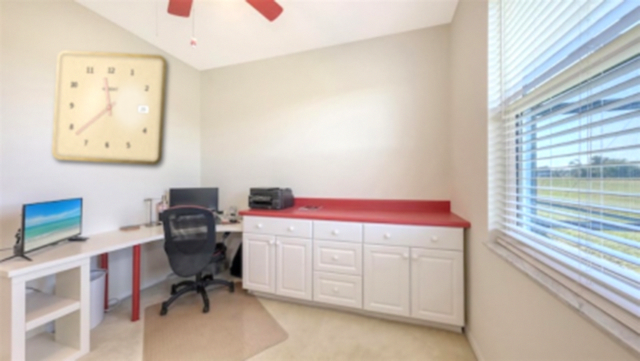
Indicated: **11:38**
